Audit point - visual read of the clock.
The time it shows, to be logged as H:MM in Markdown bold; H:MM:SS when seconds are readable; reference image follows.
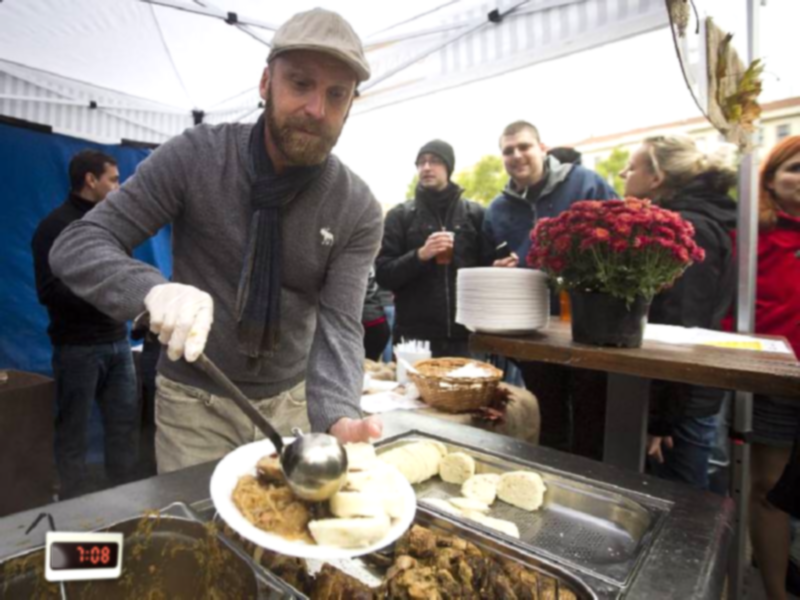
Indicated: **7:08**
